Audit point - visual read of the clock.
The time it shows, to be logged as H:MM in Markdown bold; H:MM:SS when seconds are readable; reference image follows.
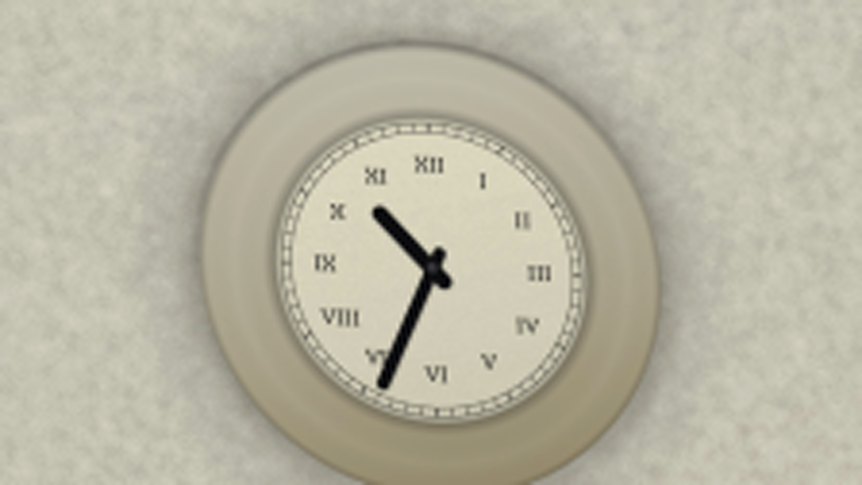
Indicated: **10:34**
